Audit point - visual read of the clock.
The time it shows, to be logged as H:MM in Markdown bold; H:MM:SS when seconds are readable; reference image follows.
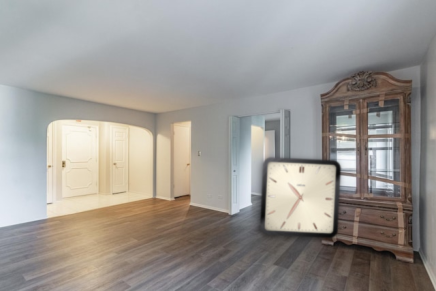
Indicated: **10:35**
